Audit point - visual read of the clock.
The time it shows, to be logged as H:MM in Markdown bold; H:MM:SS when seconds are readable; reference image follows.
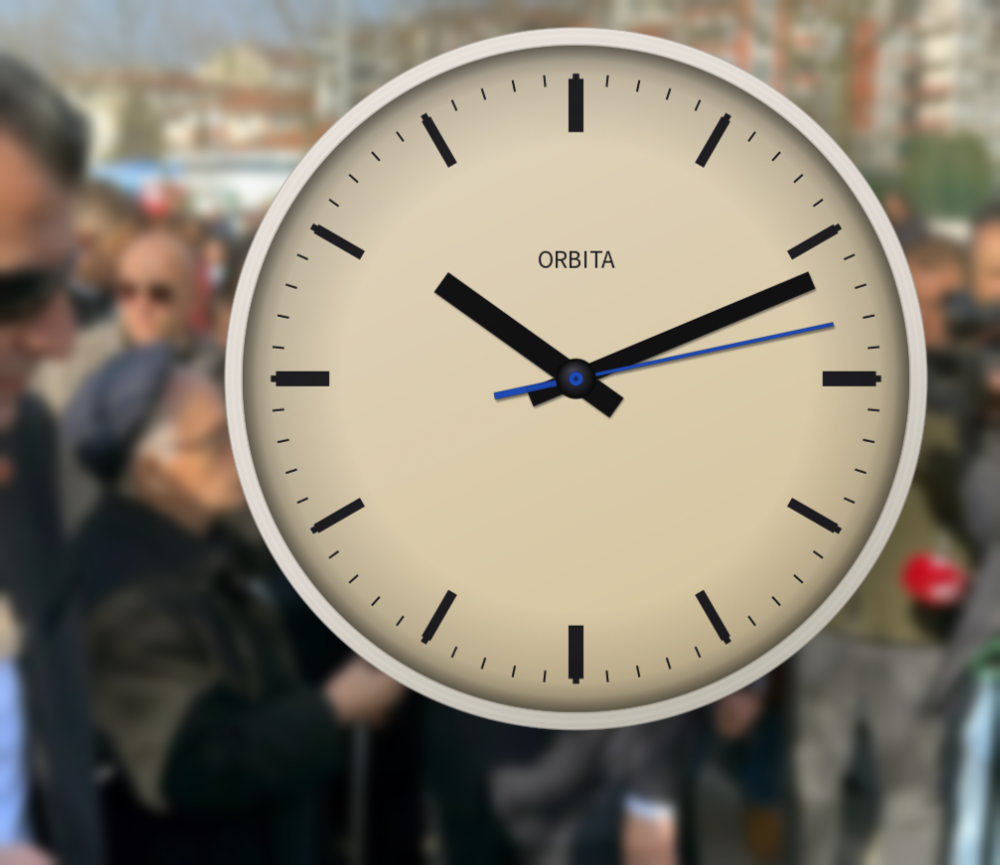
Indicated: **10:11:13**
